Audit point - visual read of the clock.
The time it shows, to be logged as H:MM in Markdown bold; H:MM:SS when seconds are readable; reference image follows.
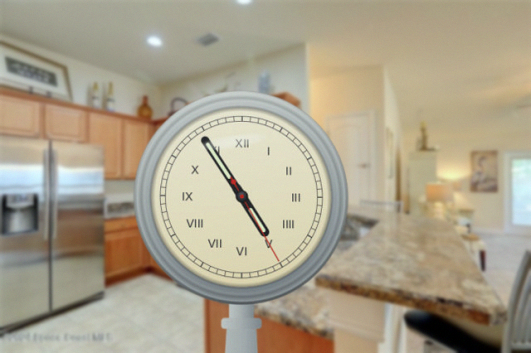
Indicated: **4:54:25**
